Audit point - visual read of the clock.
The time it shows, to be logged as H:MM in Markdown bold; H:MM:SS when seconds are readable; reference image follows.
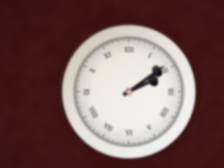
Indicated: **2:09**
